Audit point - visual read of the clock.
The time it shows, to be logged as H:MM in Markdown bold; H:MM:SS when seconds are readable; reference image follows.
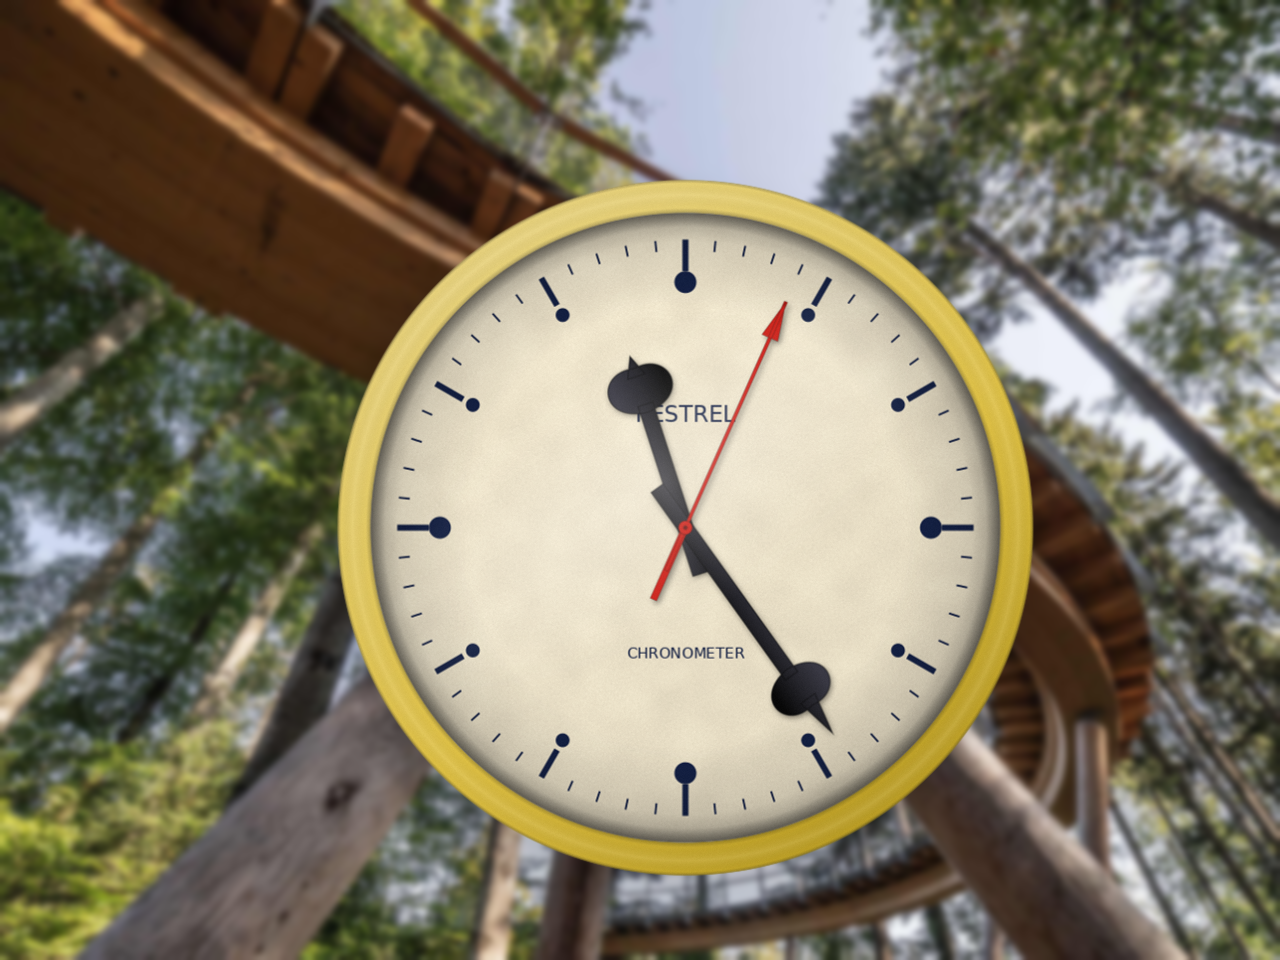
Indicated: **11:24:04**
